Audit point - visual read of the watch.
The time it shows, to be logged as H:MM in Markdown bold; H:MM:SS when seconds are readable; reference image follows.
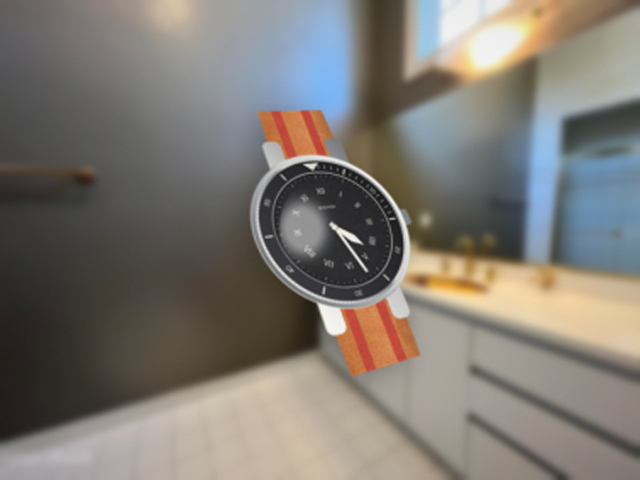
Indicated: **4:27**
